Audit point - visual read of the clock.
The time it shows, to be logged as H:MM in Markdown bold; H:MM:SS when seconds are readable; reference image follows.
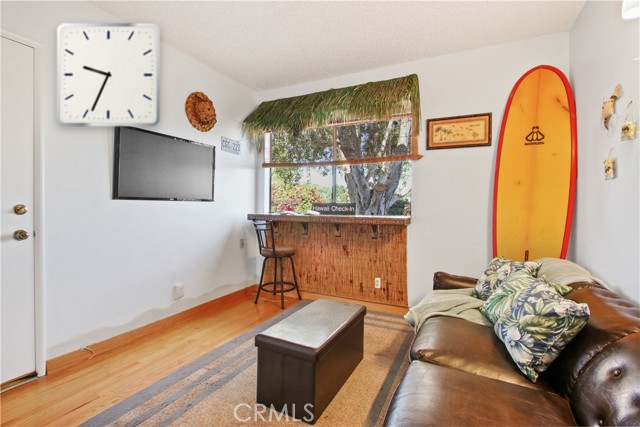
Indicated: **9:34**
